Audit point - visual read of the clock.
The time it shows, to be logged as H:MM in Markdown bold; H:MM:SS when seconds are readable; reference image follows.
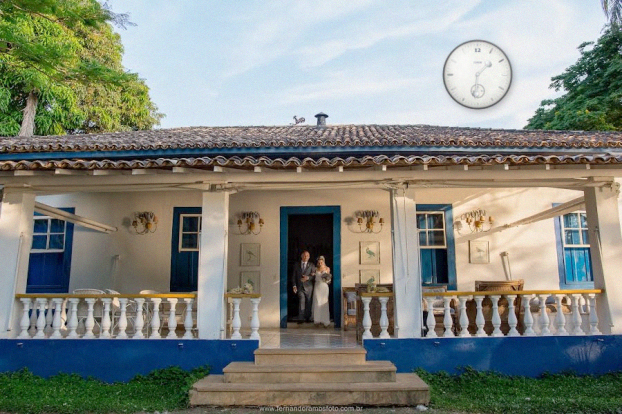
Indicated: **1:31**
